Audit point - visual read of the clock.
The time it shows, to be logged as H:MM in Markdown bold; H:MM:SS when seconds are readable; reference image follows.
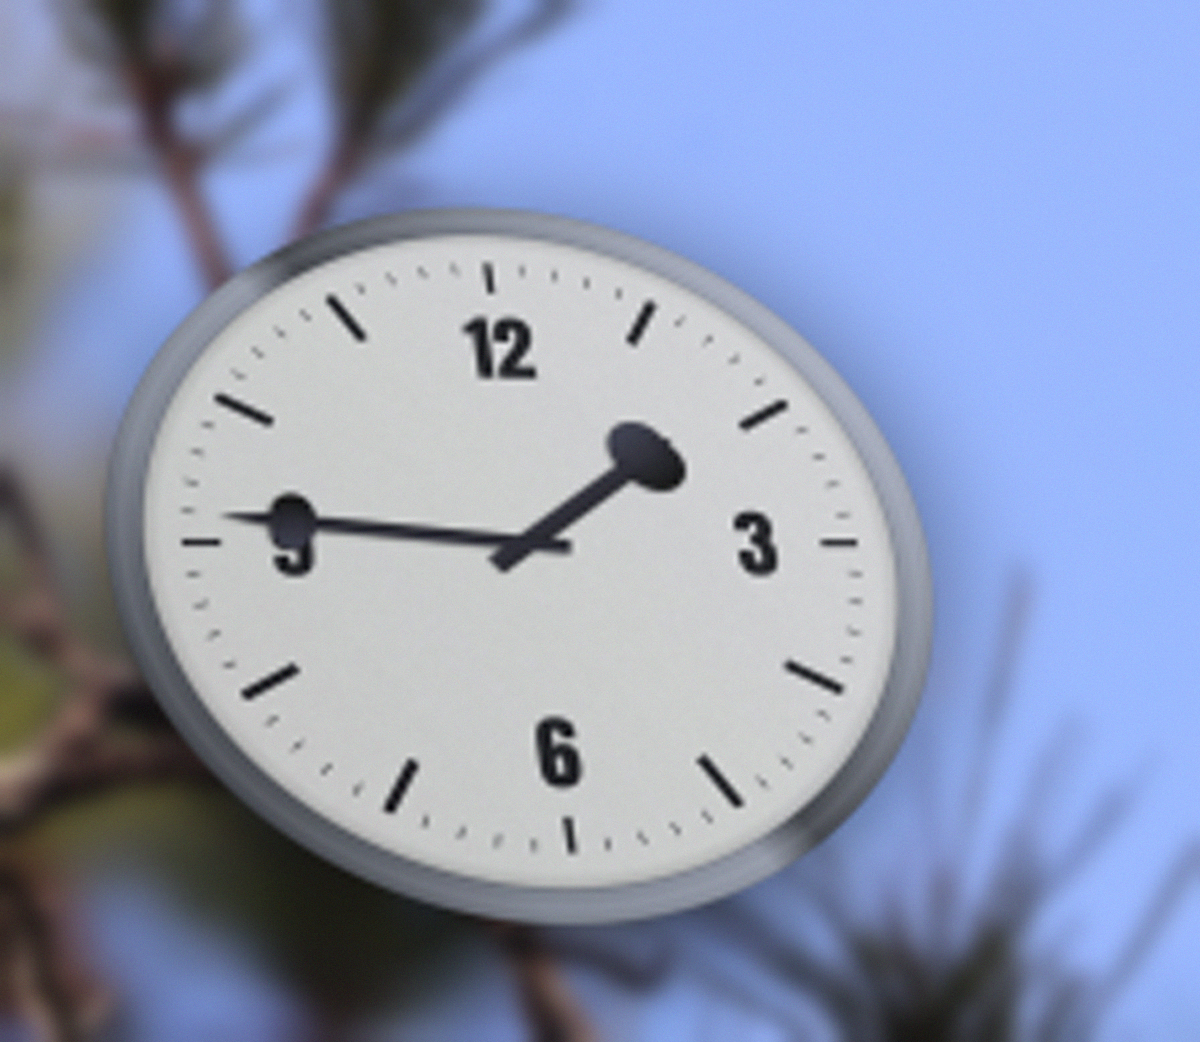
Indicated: **1:46**
